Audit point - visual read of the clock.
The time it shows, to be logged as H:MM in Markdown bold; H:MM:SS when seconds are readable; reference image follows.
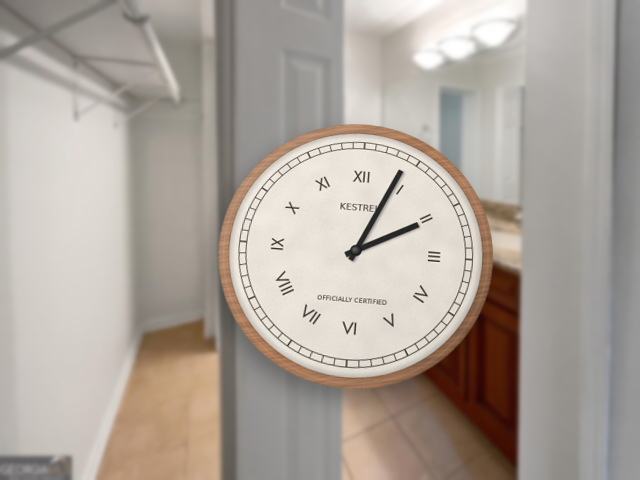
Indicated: **2:04**
